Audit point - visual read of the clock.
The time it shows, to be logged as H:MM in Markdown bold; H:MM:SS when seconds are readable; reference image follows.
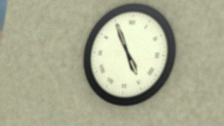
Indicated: **4:55**
